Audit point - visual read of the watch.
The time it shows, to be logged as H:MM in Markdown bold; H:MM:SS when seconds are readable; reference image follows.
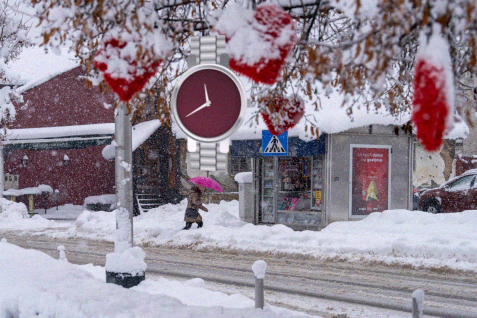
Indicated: **11:40**
